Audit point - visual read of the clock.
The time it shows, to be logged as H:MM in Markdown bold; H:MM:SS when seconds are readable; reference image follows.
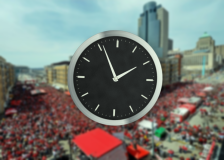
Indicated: **1:56**
